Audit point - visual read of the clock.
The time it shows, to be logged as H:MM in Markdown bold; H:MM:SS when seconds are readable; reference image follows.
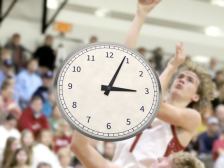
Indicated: **3:04**
